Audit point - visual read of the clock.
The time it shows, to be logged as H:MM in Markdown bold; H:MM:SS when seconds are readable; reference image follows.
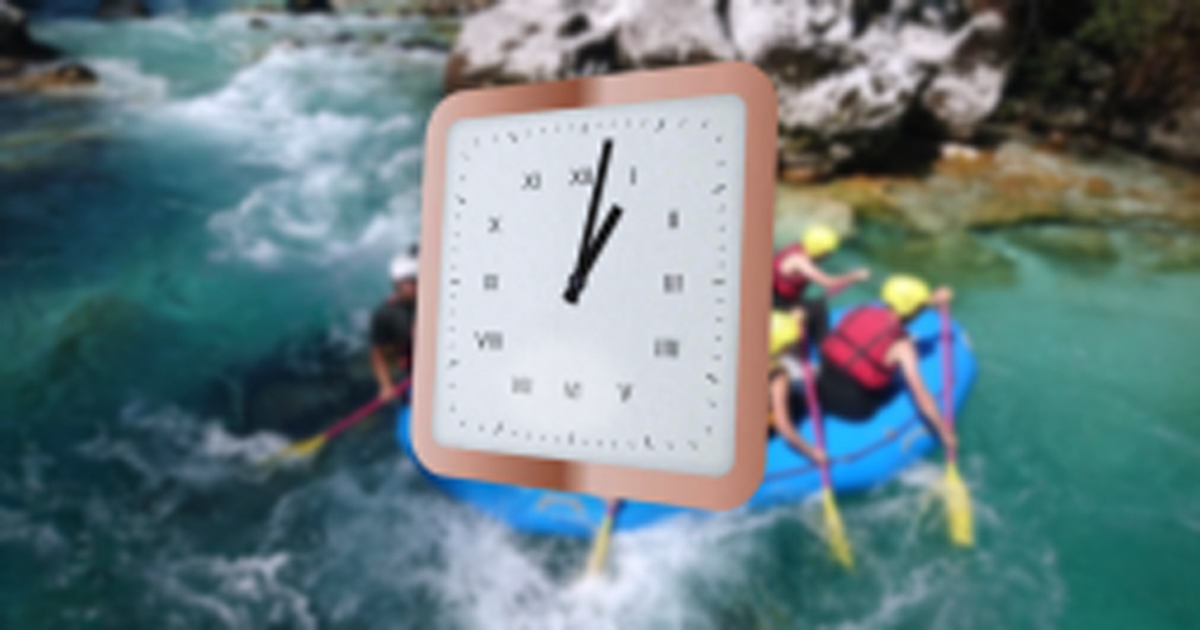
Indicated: **1:02**
